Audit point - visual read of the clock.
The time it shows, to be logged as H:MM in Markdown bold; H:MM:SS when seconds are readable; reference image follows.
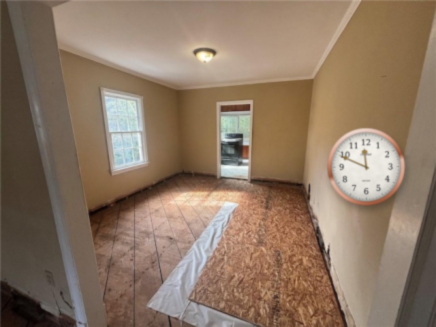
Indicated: **11:49**
